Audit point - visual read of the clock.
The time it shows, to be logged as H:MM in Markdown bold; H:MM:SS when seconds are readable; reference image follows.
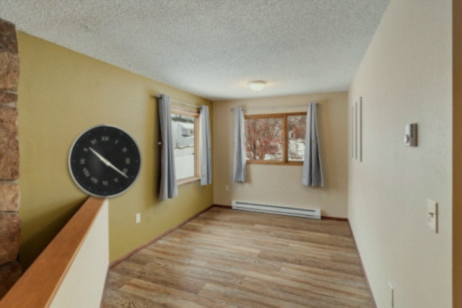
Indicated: **10:21**
